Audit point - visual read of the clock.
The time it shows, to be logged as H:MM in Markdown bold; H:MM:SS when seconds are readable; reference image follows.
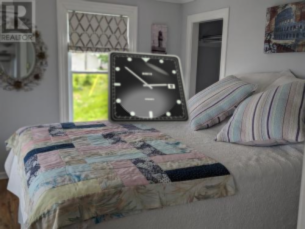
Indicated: **2:52**
